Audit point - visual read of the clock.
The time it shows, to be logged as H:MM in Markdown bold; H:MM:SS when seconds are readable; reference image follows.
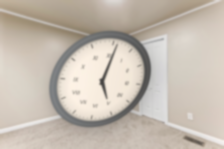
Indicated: **5:01**
